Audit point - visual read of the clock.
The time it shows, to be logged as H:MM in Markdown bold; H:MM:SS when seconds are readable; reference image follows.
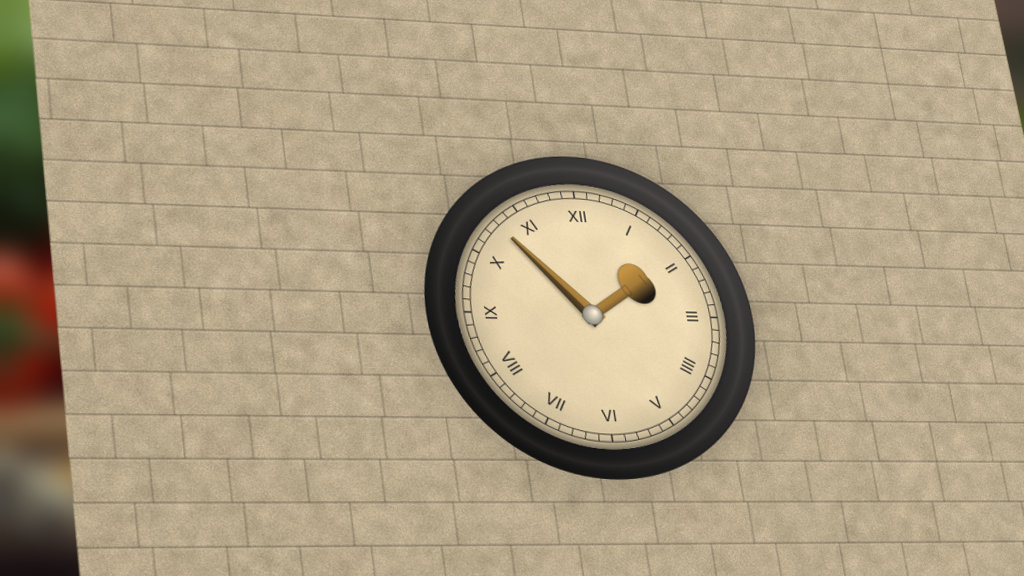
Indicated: **1:53**
